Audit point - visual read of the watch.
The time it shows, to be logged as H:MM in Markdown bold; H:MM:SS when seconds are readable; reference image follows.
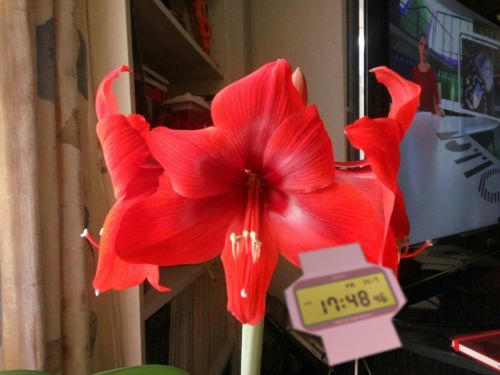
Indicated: **17:48**
